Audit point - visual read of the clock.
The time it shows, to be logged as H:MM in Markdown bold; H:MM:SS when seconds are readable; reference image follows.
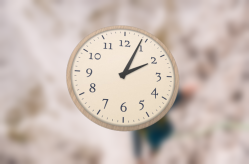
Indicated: **2:04**
